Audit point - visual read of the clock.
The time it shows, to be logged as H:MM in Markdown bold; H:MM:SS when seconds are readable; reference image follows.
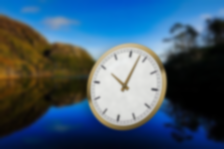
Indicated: **10:03**
